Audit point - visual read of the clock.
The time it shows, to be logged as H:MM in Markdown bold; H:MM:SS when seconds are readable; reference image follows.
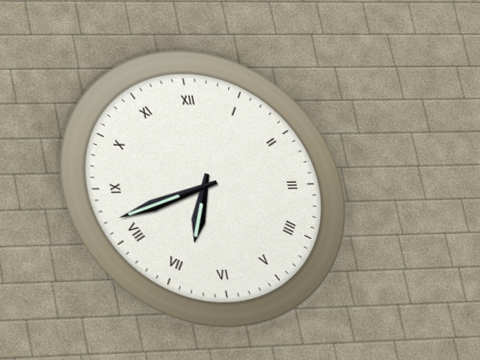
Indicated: **6:42**
